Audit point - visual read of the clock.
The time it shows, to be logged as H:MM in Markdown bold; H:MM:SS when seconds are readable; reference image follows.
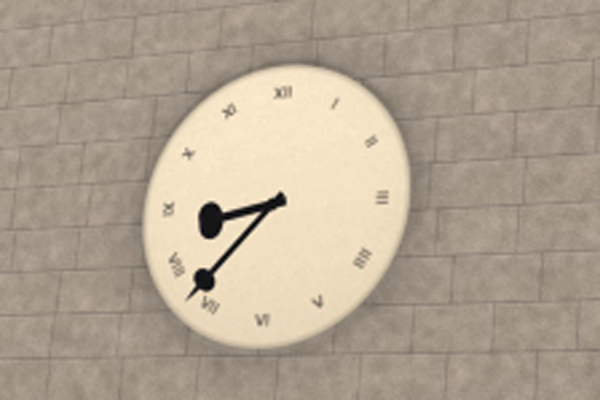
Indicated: **8:37**
